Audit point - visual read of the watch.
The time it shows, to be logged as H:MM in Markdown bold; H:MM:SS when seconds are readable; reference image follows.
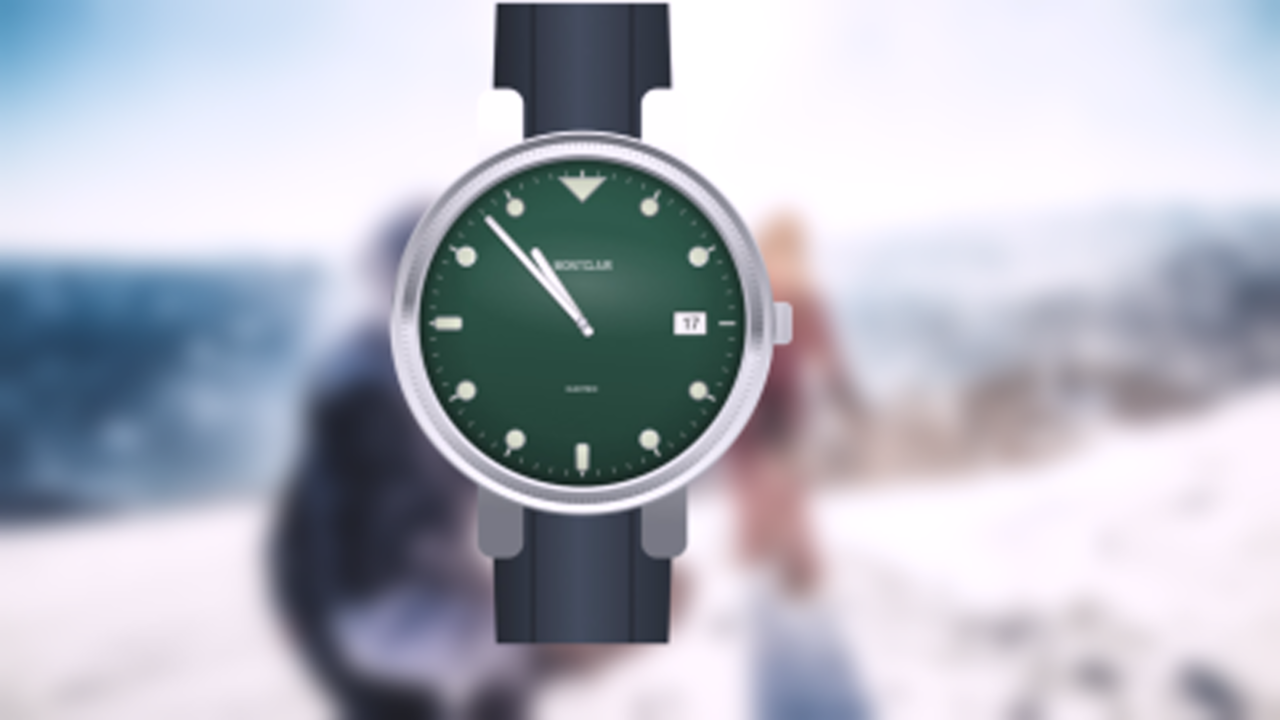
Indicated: **10:53**
